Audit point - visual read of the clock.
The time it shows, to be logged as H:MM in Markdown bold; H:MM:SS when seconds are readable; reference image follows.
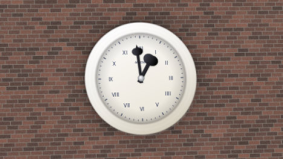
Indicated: **12:59**
